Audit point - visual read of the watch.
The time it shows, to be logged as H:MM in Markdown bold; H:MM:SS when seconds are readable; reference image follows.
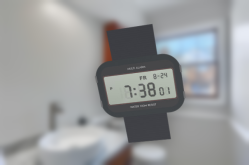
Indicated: **7:38:01**
